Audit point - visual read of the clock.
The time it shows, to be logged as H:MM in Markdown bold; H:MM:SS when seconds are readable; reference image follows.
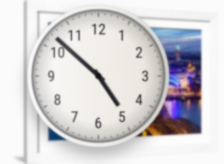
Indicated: **4:52**
